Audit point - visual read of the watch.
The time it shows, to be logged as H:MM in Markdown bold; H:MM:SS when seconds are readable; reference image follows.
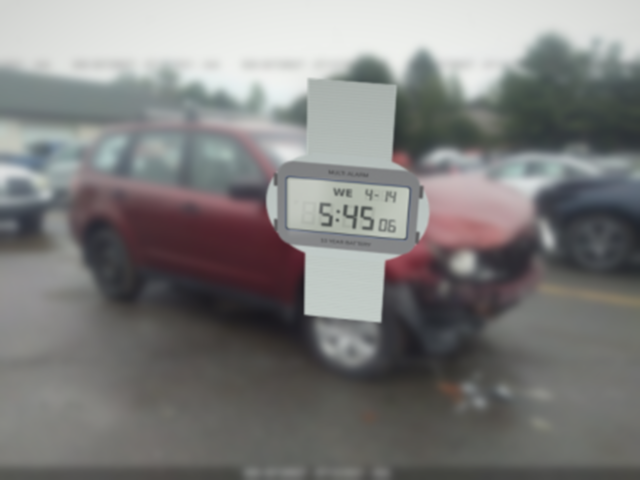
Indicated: **5:45:06**
